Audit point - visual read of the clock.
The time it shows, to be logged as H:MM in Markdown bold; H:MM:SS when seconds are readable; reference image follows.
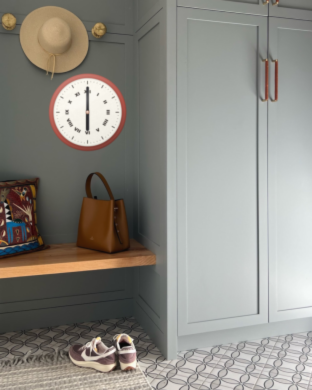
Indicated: **6:00**
